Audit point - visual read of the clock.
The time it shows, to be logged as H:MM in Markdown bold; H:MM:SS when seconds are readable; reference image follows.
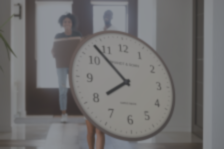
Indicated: **7:53**
